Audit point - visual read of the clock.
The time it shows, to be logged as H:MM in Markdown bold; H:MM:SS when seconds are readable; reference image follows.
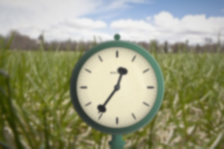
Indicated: **12:36**
